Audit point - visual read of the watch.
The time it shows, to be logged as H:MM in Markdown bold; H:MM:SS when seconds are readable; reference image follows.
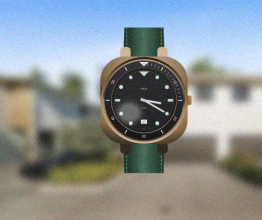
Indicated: **3:20**
